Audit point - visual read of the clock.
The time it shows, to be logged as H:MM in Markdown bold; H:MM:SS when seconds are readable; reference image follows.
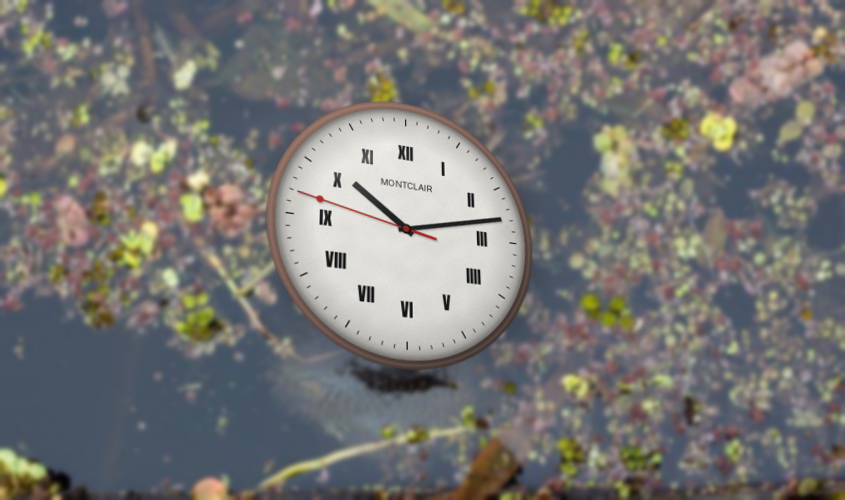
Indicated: **10:12:47**
